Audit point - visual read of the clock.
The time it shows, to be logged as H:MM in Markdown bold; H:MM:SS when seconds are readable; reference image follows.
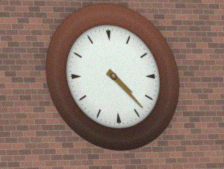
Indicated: **4:23**
